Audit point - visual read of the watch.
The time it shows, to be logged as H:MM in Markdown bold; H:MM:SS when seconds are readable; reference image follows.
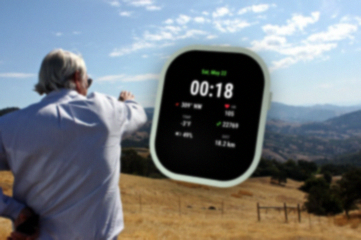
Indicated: **0:18**
